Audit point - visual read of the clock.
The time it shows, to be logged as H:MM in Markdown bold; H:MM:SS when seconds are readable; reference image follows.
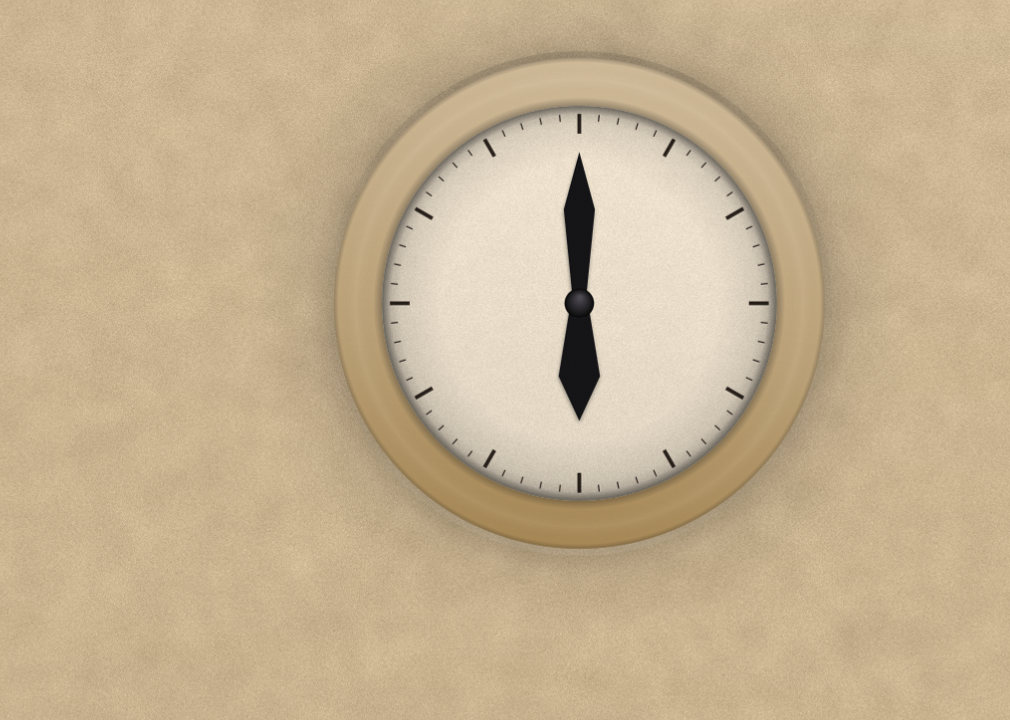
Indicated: **6:00**
